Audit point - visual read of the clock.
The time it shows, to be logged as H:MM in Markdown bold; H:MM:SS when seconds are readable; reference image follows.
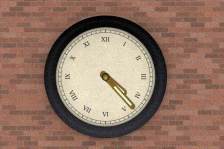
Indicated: **4:23**
